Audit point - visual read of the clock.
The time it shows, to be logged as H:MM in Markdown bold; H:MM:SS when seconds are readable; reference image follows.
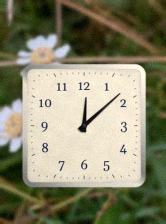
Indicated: **12:08**
